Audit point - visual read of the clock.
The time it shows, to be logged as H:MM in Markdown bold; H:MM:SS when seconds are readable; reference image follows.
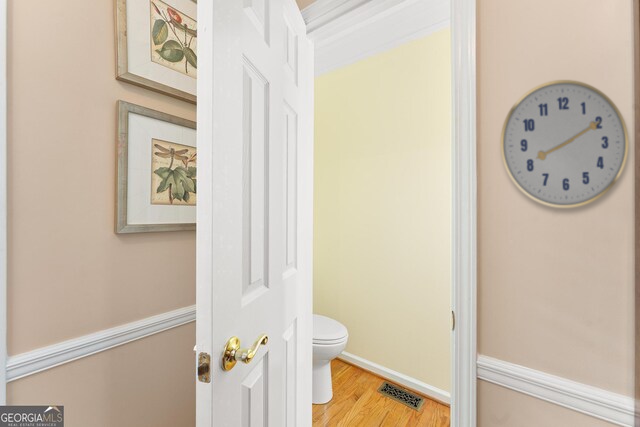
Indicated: **8:10**
